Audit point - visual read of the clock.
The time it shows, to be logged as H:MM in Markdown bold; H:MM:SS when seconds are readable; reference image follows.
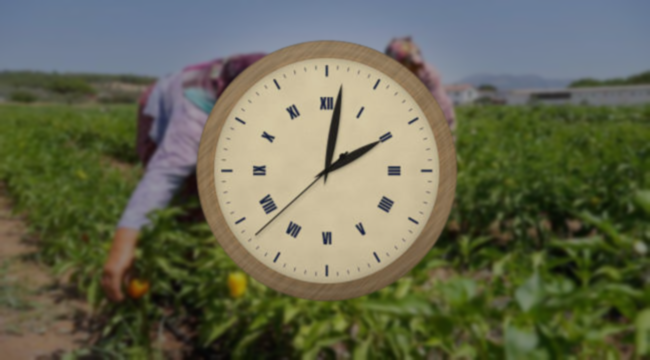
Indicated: **2:01:38**
